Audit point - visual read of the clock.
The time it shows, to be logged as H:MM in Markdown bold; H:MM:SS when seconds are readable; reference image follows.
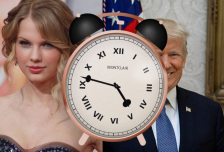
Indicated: **4:47**
